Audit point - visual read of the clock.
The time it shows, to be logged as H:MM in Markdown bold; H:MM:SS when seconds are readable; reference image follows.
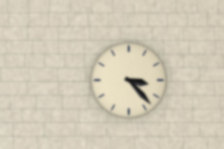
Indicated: **3:23**
